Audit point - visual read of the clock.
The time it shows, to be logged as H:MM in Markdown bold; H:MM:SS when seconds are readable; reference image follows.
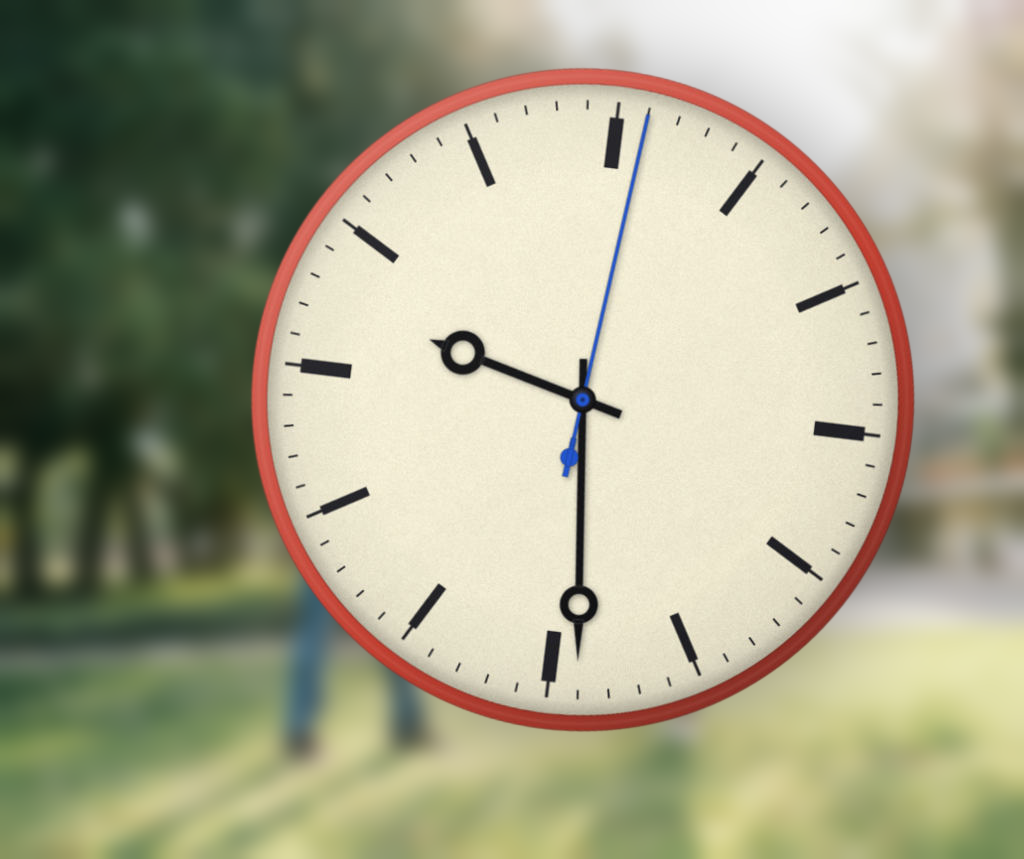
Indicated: **9:29:01**
